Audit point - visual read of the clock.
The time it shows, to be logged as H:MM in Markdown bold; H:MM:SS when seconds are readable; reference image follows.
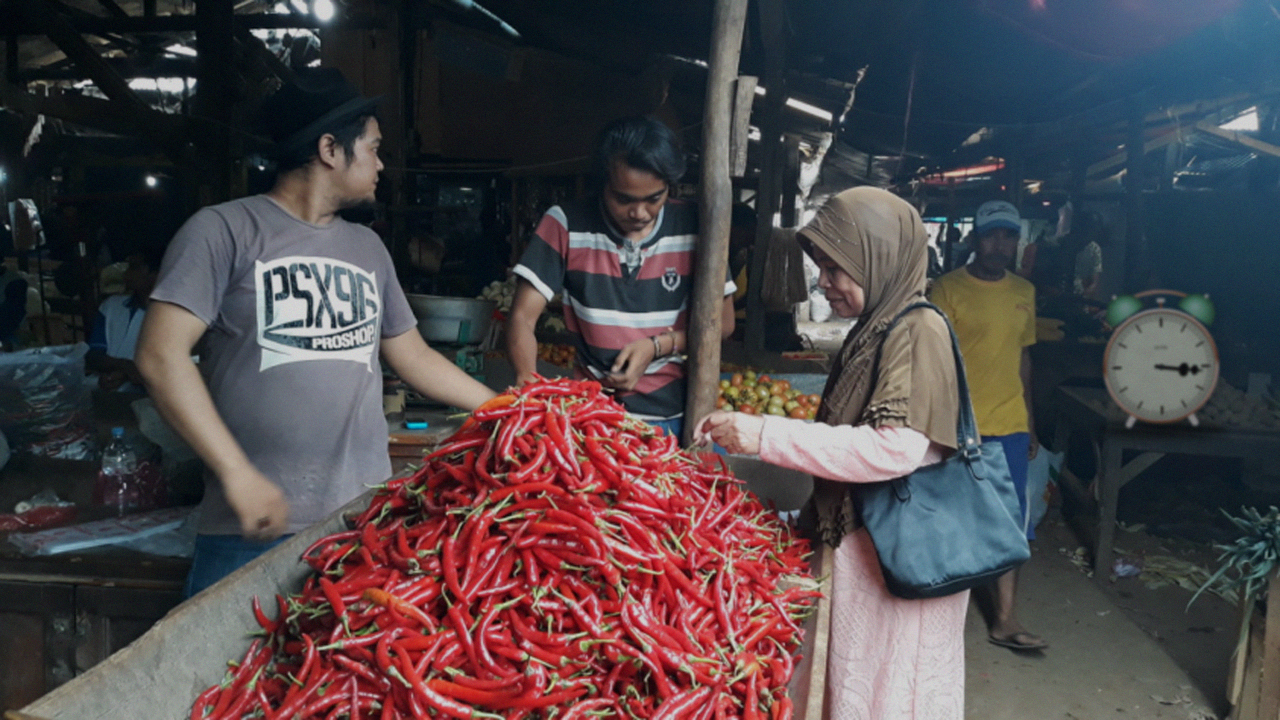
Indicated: **3:16**
